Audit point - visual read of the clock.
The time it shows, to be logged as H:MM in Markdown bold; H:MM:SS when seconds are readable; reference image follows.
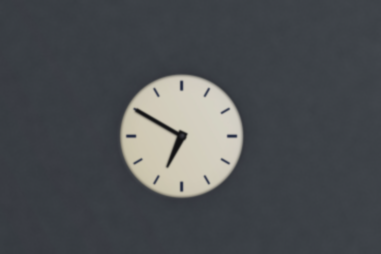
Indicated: **6:50**
